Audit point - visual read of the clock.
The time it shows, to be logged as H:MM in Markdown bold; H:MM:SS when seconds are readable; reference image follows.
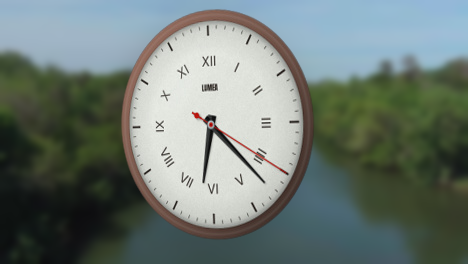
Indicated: **6:22:20**
